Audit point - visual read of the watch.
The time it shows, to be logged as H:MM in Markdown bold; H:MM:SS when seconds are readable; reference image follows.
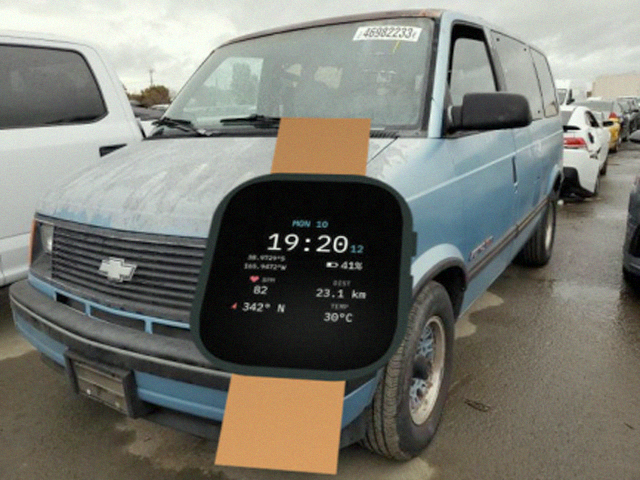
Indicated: **19:20**
